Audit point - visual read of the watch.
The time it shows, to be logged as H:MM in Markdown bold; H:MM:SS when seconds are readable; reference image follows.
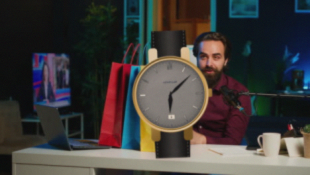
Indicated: **6:08**
